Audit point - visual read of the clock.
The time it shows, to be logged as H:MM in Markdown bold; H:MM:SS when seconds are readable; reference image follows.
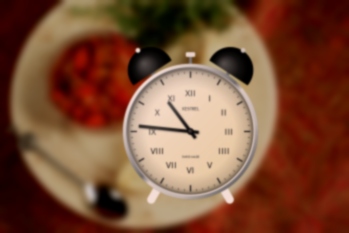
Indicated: **10:46**
